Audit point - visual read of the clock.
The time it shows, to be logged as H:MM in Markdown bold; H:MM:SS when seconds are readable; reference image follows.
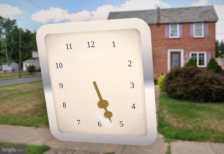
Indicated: **5:27**
